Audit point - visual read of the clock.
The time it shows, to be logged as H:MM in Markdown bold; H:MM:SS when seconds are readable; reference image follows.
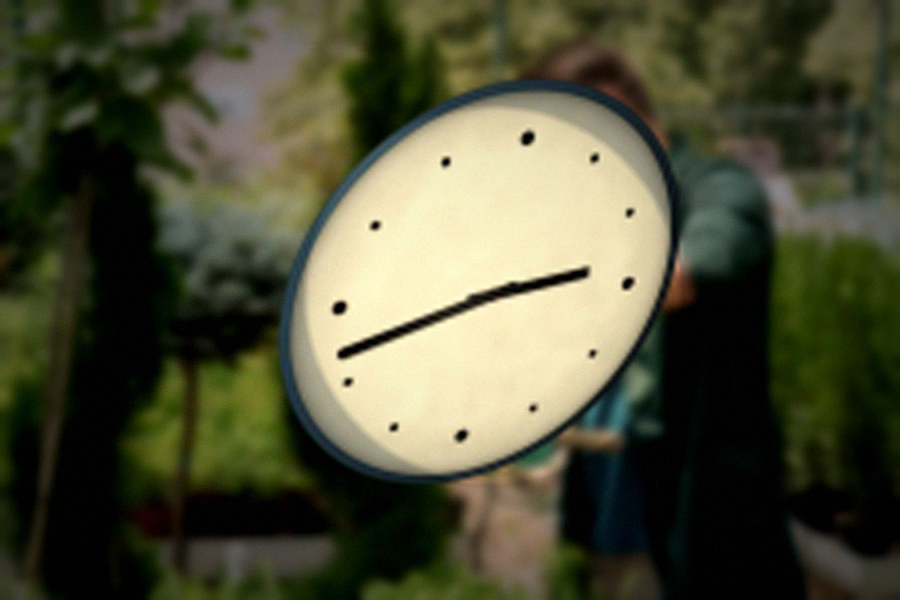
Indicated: **2:42**
